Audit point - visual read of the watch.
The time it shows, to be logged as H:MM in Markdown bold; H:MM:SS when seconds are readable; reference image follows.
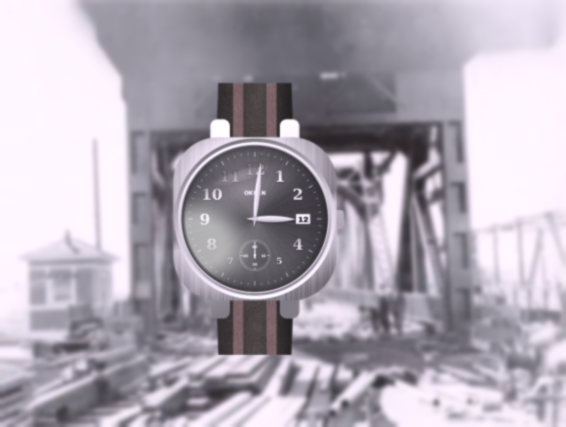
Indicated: **3:01**
